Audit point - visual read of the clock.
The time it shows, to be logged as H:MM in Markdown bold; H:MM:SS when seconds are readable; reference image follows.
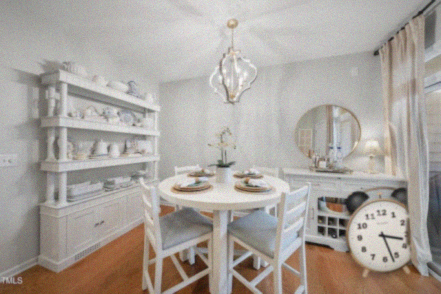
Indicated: **3:27**
